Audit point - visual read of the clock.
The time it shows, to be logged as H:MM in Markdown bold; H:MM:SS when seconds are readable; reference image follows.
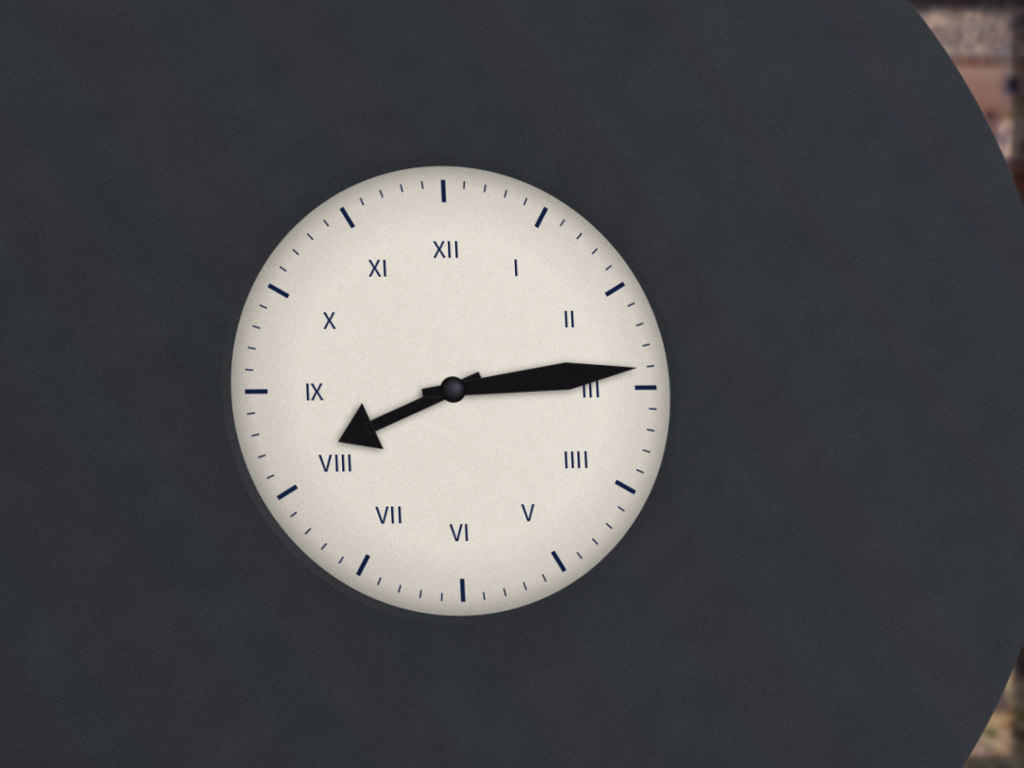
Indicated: **8:14**
